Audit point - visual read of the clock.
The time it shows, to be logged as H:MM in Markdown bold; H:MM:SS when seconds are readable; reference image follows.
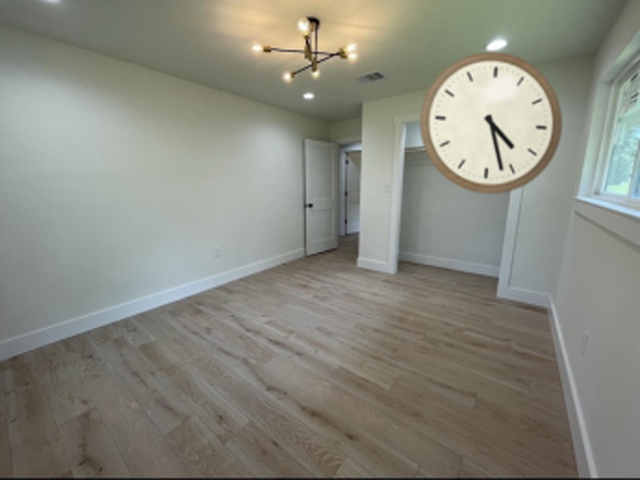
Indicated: **4:27**
